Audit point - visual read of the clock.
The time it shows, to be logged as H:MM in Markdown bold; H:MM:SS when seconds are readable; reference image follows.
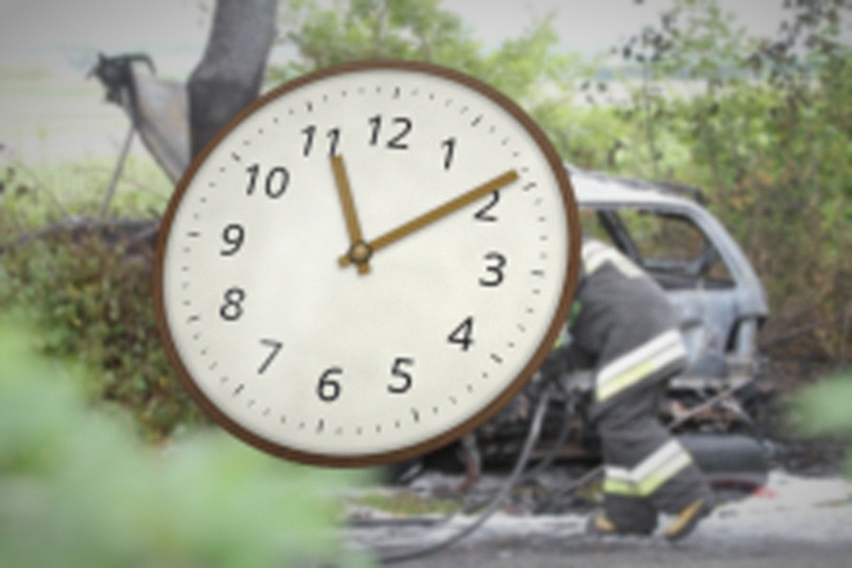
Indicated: **11:09**
